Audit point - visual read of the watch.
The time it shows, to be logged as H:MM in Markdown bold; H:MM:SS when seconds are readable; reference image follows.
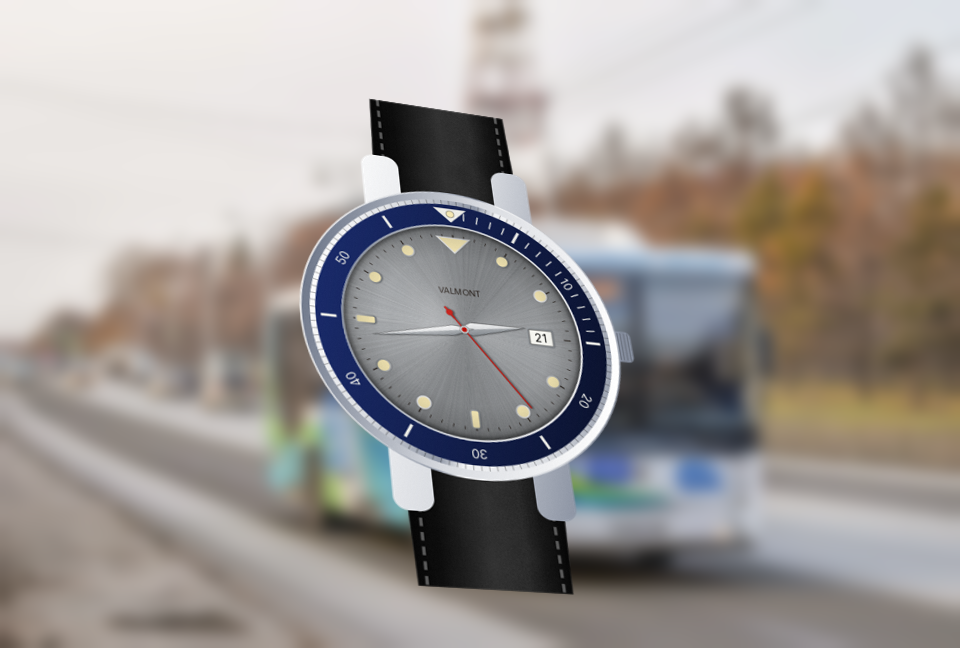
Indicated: **2:43:24**
